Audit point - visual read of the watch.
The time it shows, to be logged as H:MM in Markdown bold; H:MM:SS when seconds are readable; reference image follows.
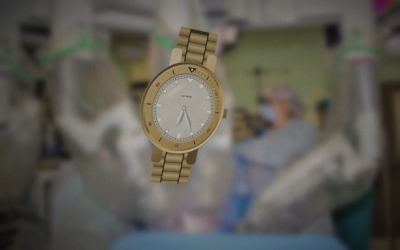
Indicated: **6:25**
